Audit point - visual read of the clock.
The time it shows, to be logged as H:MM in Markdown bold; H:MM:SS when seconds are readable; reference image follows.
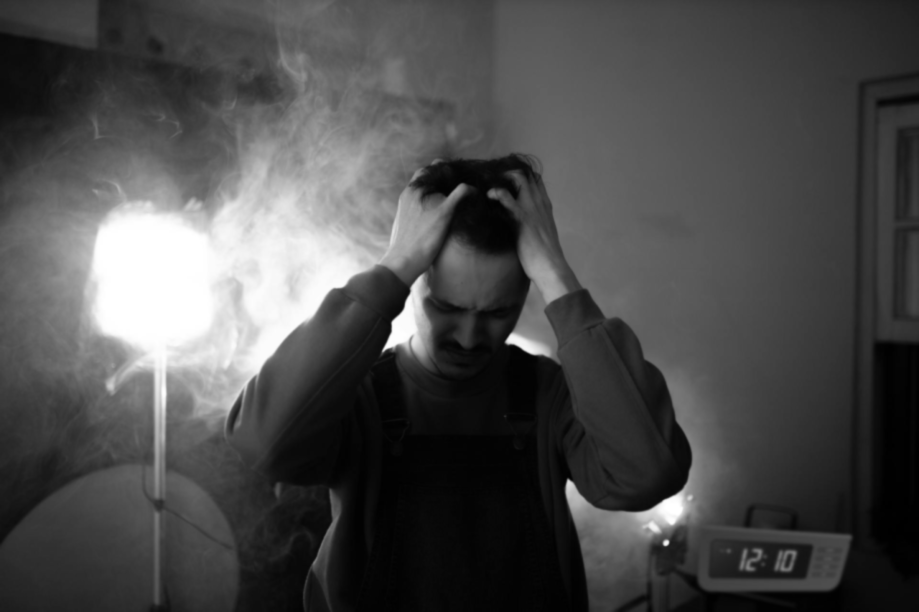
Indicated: **12:10**
